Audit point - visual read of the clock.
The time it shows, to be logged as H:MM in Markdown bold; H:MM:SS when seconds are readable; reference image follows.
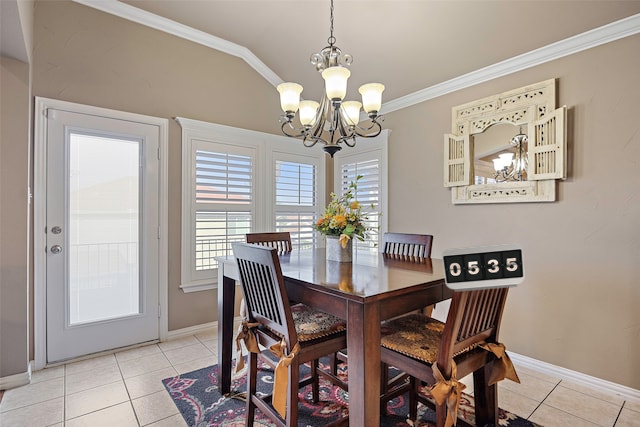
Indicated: **5:35**
